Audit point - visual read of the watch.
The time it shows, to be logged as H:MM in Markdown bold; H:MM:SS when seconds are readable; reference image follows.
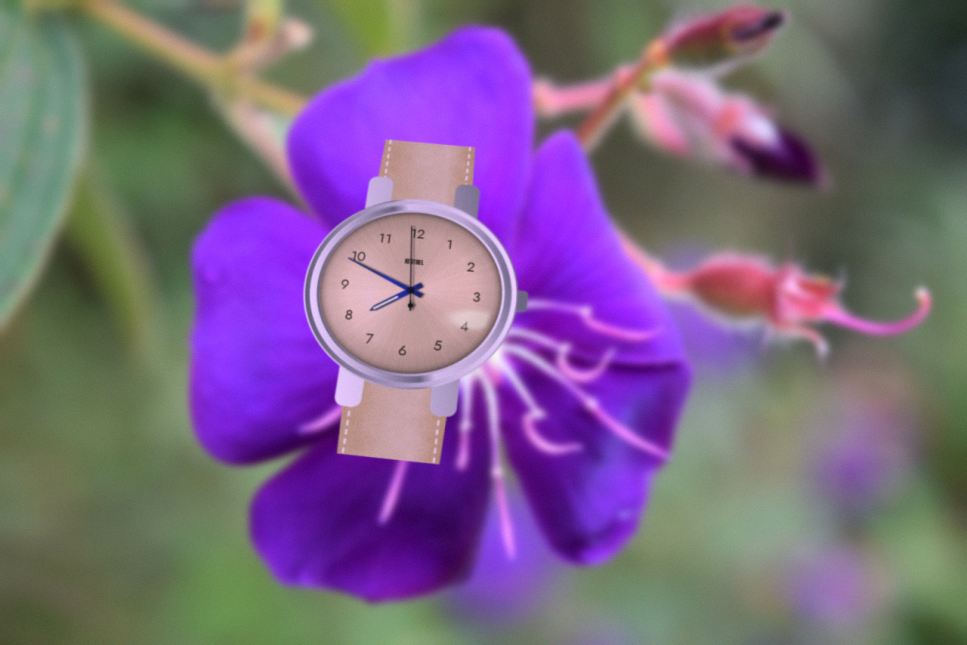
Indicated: **7:48:59**
